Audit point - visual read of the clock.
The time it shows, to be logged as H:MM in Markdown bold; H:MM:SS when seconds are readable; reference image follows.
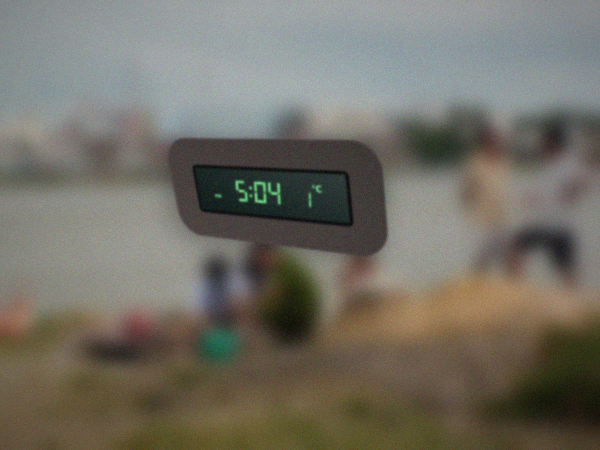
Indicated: **5:04**
